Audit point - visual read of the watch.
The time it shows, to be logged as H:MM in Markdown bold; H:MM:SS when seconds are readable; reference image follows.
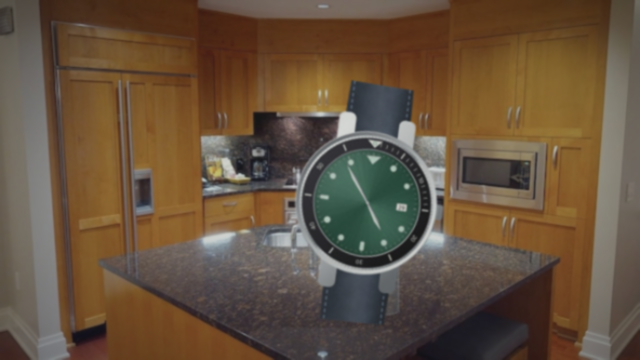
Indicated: **4:54**
